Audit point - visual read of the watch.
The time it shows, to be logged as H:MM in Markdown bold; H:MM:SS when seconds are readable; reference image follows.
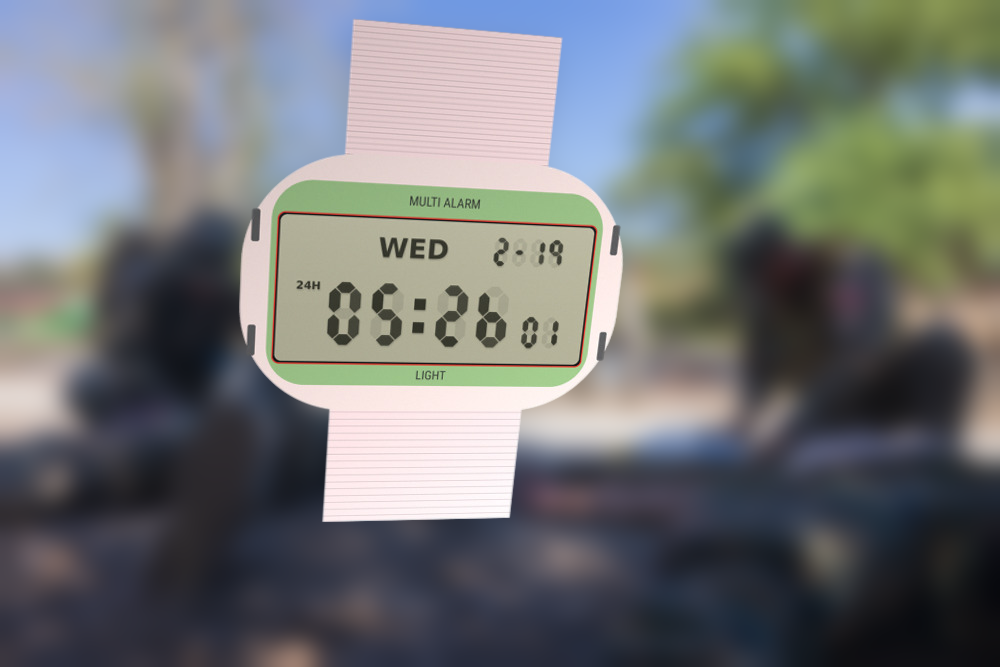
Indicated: **5:26:01**
